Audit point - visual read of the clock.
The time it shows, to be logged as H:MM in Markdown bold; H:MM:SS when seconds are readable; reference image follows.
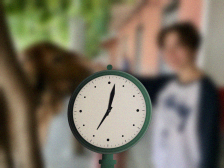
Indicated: **7:02**
